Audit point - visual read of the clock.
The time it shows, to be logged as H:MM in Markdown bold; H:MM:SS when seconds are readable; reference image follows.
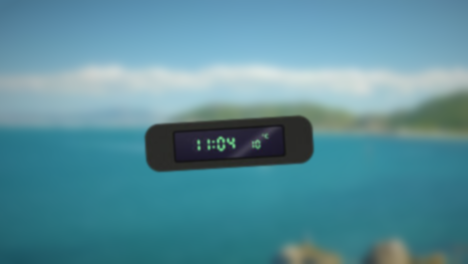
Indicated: **11:04**
